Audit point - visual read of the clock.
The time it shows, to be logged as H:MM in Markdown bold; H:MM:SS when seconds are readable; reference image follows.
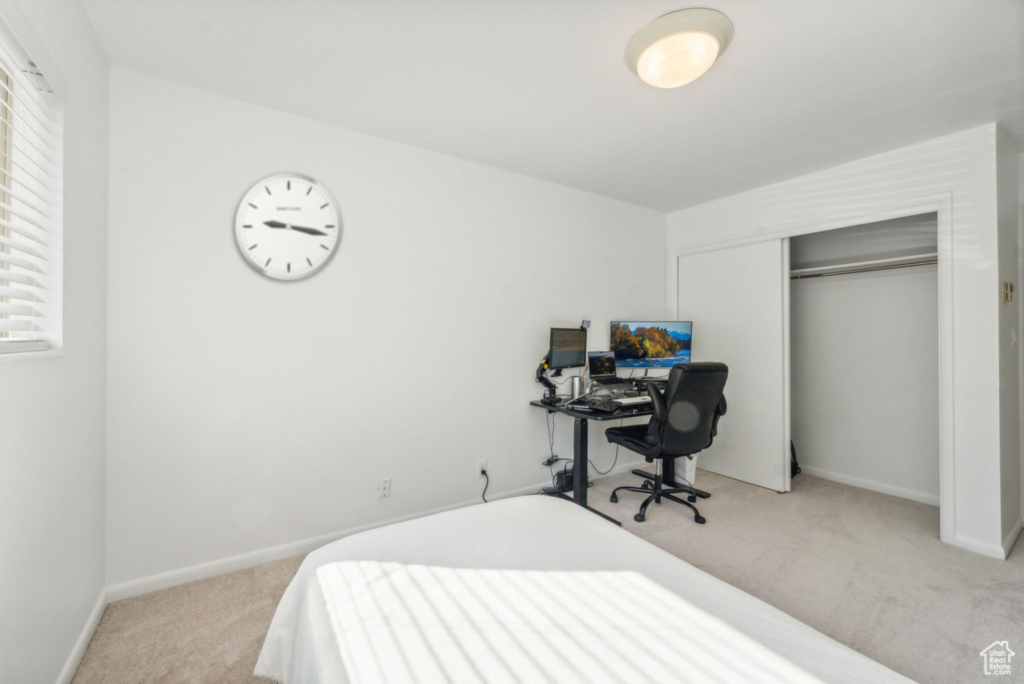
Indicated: **9:17**
